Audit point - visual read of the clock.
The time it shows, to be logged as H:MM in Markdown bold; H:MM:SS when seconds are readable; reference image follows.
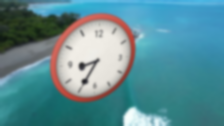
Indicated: **8:35**
